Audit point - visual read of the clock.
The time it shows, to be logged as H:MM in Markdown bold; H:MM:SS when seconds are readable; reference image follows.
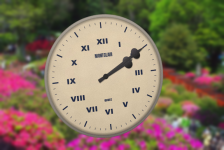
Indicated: **2:10**
